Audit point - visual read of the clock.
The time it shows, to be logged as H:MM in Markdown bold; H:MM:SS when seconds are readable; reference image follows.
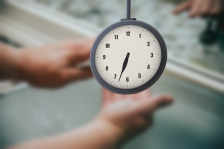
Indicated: **6:33**
